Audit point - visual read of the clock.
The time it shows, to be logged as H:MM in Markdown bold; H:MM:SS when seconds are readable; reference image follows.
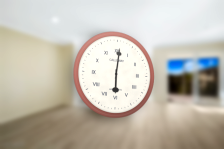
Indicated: **6:01**
